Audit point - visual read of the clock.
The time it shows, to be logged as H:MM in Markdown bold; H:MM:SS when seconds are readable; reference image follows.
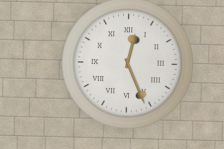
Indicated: **12:26**
